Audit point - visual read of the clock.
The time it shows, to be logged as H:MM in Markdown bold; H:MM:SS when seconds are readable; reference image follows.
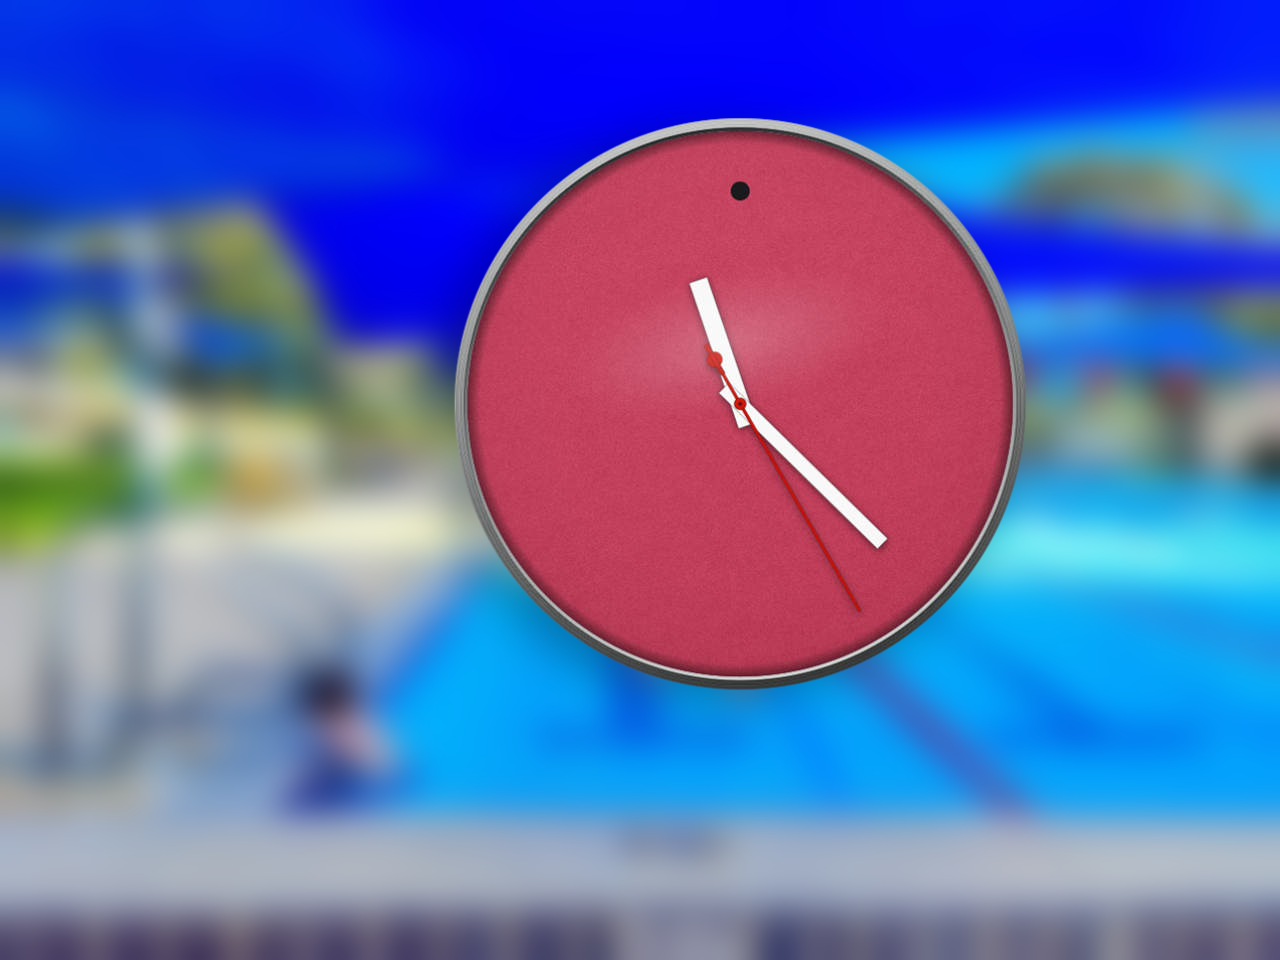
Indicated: **11:22:25**
